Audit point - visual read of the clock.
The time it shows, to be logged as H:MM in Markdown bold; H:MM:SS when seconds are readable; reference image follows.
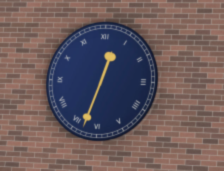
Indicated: **12:33**
